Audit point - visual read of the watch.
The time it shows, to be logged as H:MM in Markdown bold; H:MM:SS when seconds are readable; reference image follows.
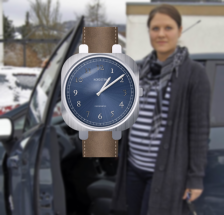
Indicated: **1:09**
